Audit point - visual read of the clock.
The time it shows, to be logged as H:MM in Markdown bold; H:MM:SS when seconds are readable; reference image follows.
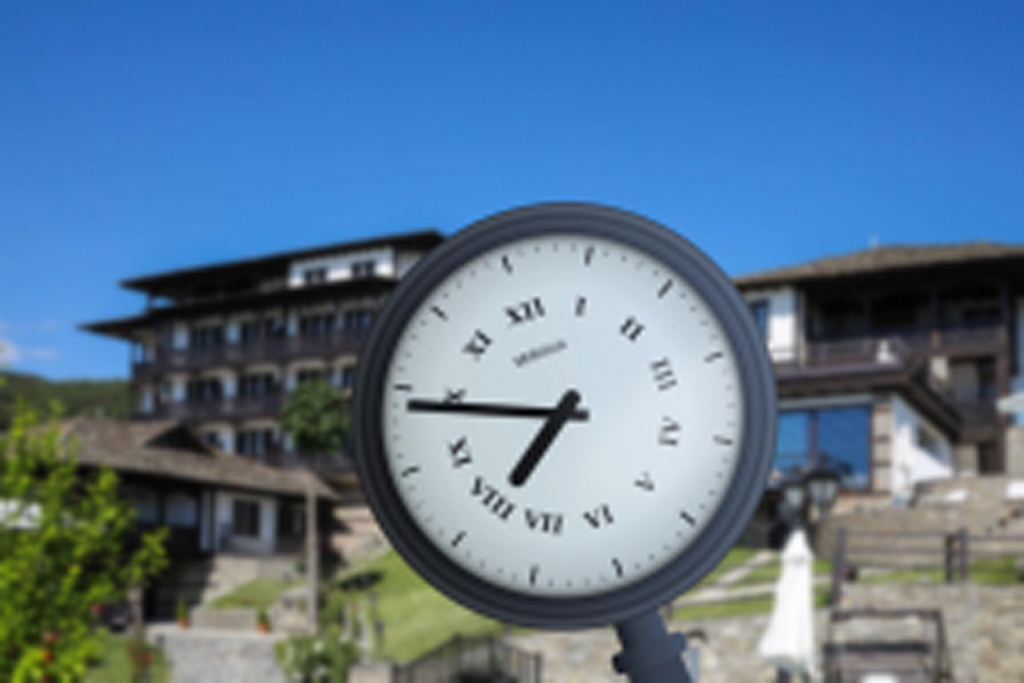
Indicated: **7:49**
